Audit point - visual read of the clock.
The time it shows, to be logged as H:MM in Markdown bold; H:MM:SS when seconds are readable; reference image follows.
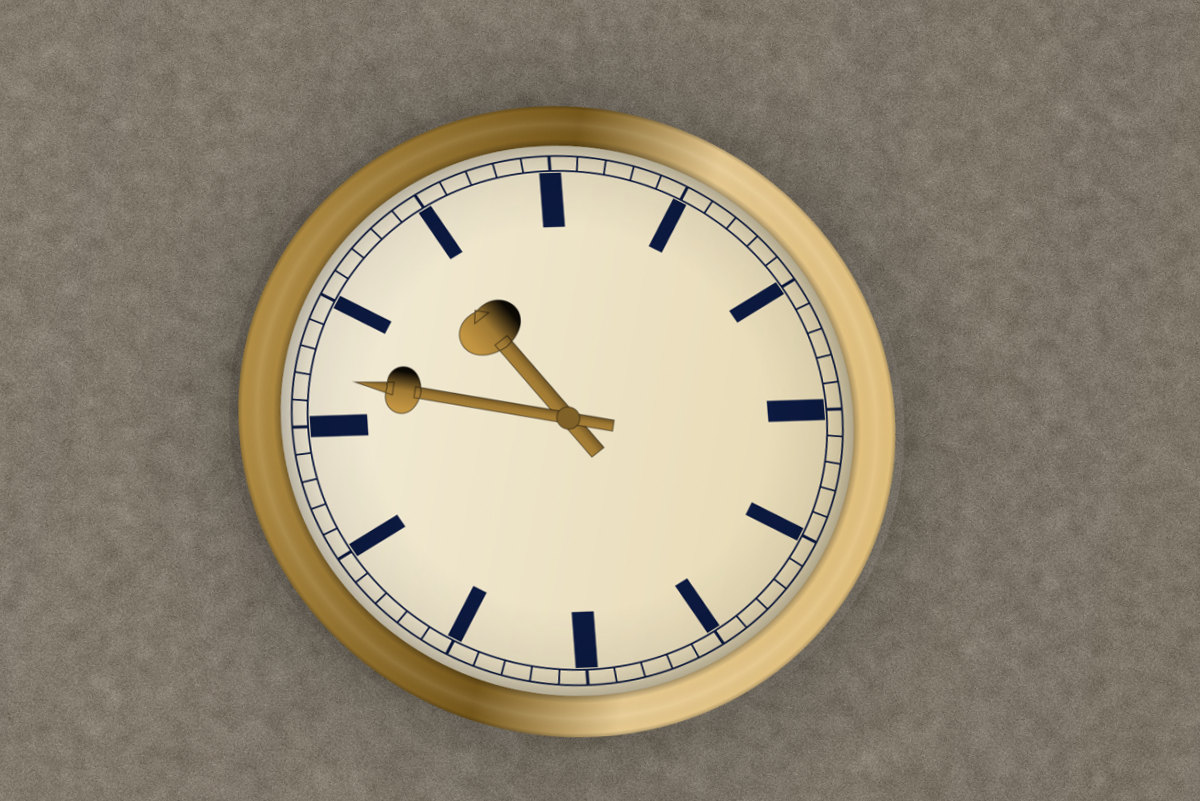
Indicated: **10:47**
